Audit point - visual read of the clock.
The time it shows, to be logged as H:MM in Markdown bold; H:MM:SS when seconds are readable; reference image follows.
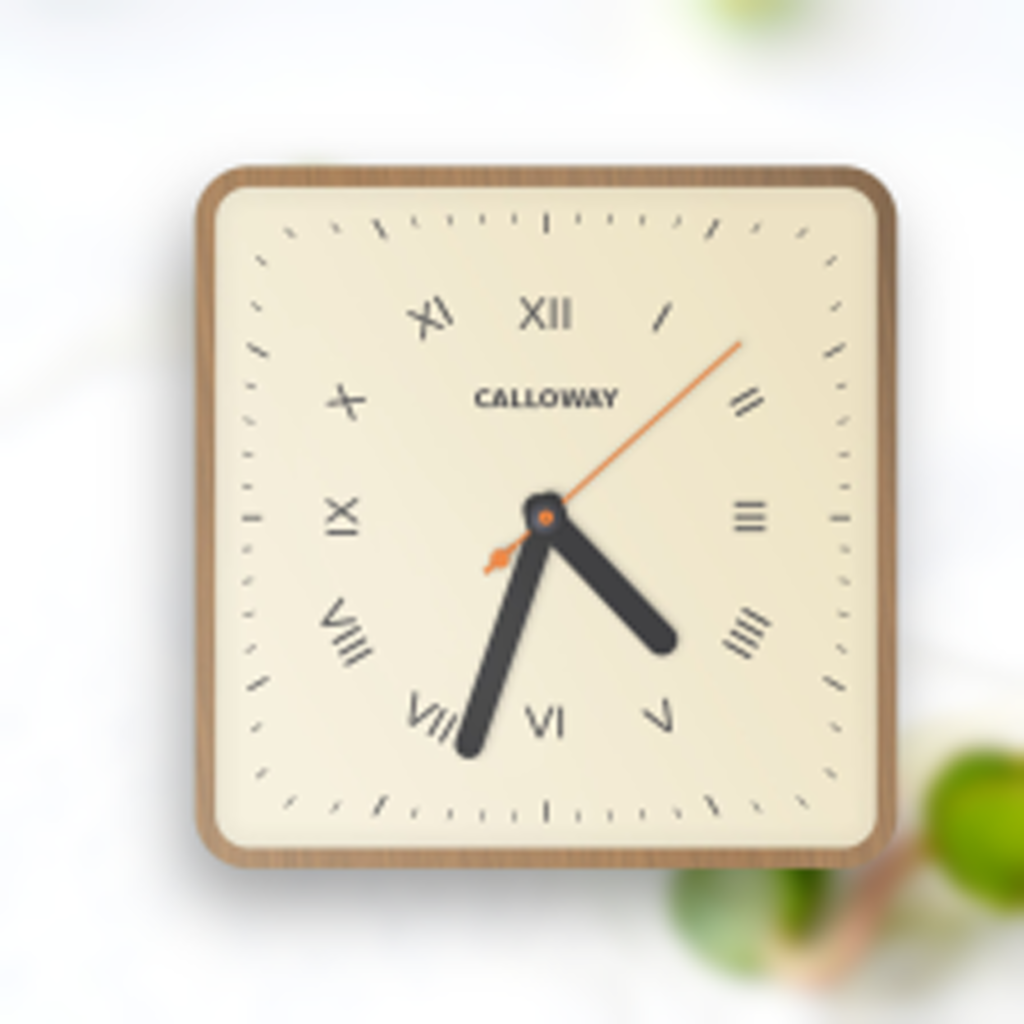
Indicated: **4:33:08**
